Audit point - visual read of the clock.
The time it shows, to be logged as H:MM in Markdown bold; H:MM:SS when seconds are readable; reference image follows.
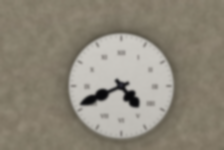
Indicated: **4:41**
